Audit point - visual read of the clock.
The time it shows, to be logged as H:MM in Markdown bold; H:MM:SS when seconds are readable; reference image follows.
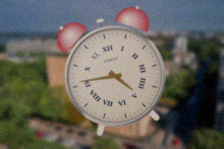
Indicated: **4:46**
